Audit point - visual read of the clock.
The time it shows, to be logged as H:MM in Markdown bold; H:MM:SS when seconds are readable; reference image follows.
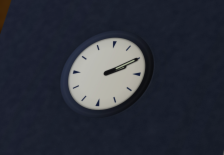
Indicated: **2:10**
